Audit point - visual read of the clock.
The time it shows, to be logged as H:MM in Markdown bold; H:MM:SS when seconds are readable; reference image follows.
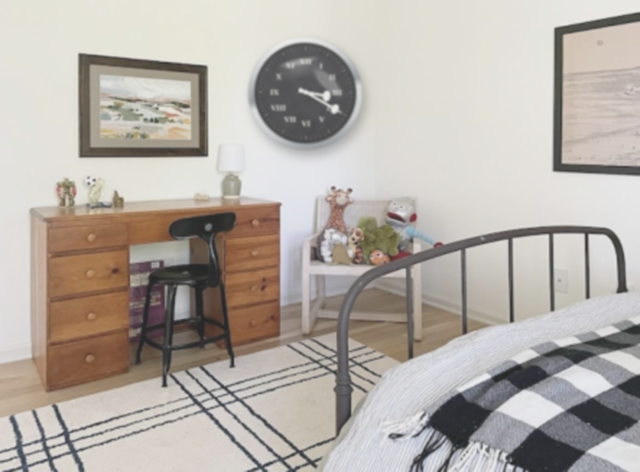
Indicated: **3:20**
